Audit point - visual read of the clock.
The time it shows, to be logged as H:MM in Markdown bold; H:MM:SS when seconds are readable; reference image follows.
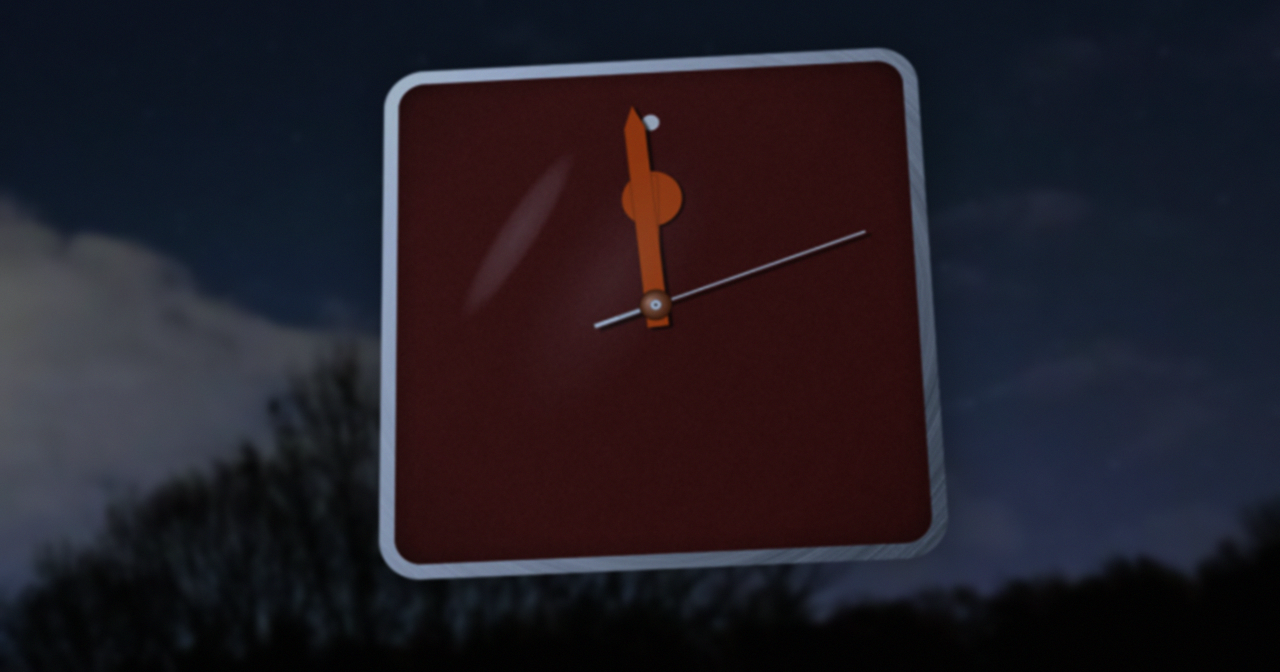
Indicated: **11:59:12**
